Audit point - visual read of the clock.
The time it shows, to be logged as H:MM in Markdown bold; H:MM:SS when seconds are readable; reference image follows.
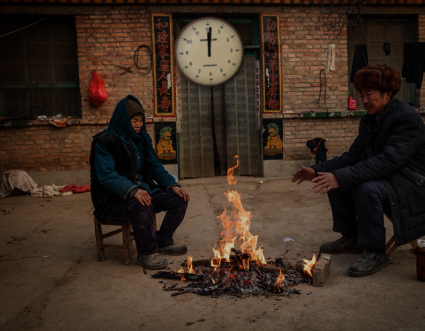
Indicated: **12:01**
